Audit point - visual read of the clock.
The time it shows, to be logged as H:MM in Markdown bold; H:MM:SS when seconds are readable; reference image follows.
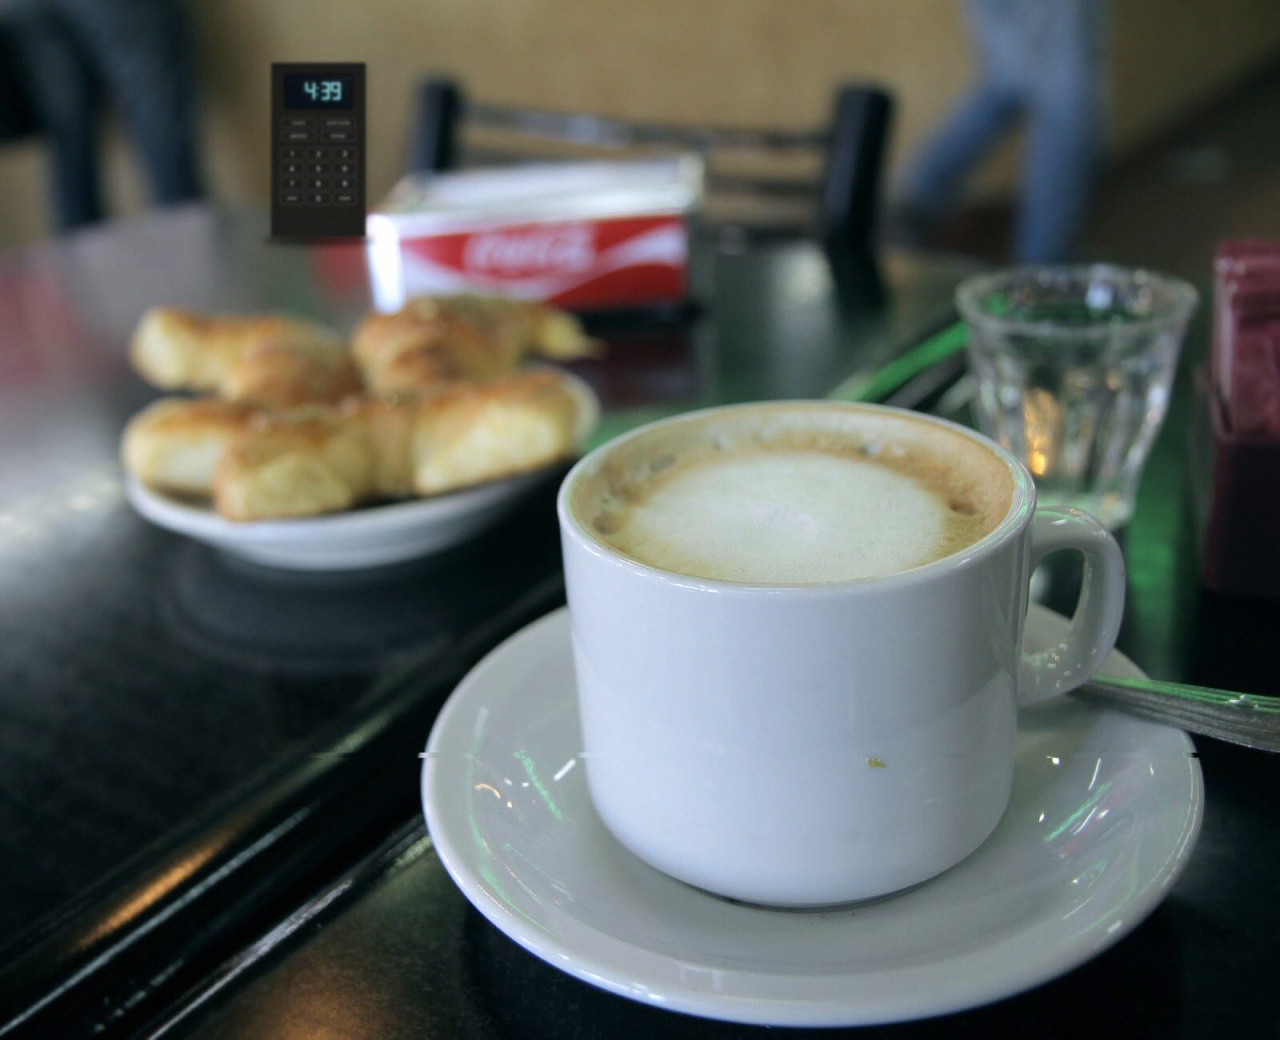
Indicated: **4:39**
